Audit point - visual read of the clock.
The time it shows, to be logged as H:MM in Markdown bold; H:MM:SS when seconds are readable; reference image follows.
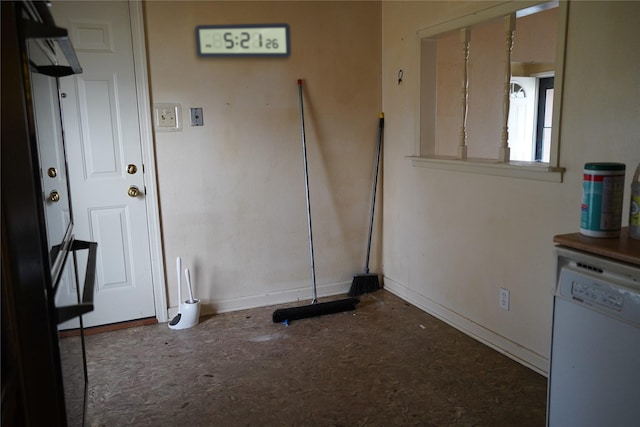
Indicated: **5:21**
